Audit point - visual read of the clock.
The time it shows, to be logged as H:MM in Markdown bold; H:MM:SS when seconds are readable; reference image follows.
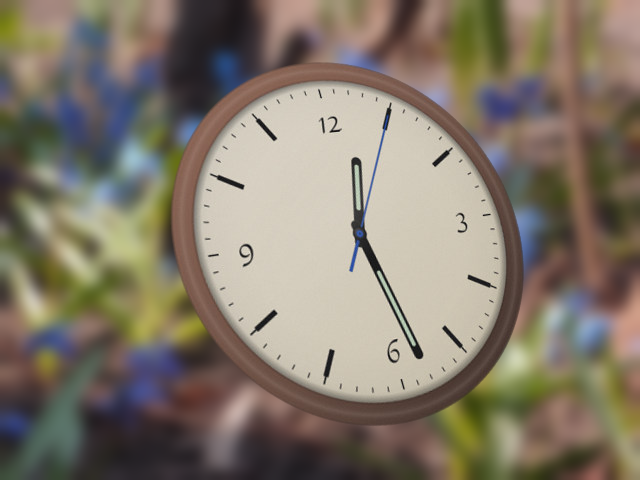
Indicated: **12:28:05**
